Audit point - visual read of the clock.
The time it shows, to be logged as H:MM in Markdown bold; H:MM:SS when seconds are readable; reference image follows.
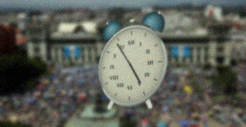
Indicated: **4:54**
